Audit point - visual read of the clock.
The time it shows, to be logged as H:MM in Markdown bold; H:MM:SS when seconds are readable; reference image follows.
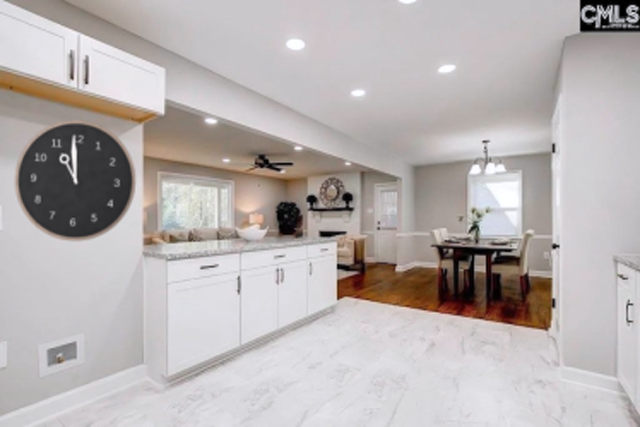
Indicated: **10:59**
